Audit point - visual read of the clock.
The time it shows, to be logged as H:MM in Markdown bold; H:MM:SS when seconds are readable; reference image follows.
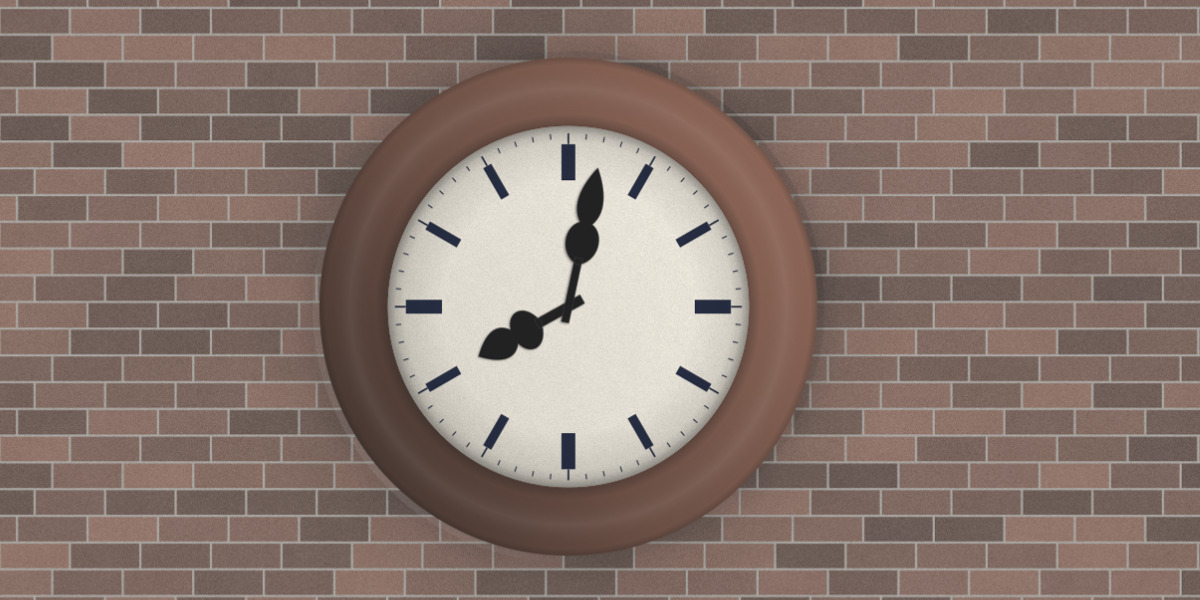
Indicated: **8:02**
